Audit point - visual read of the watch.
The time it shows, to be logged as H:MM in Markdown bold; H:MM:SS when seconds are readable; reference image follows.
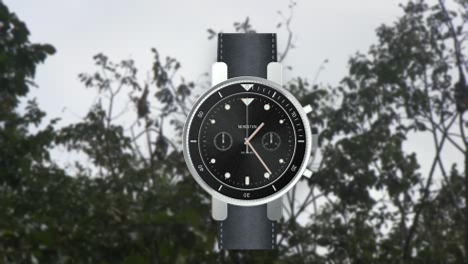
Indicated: **1:24**
